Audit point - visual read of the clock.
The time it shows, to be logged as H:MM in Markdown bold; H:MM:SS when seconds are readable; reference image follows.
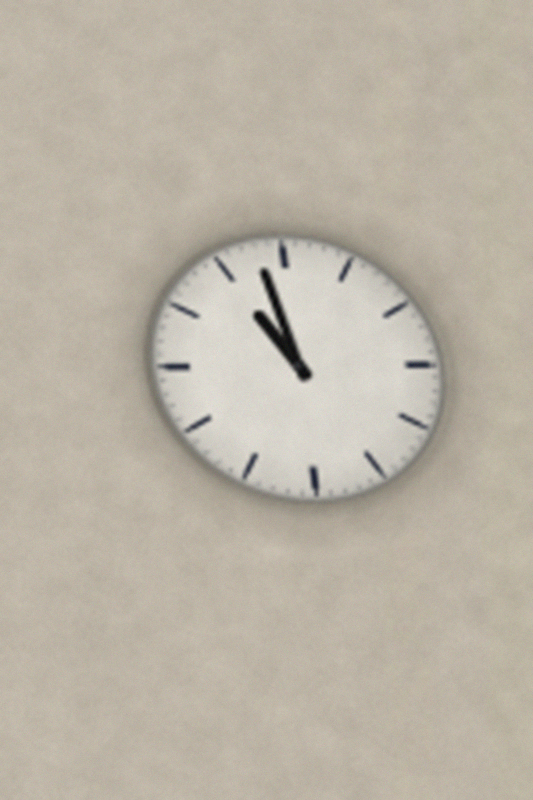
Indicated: **10:58**
